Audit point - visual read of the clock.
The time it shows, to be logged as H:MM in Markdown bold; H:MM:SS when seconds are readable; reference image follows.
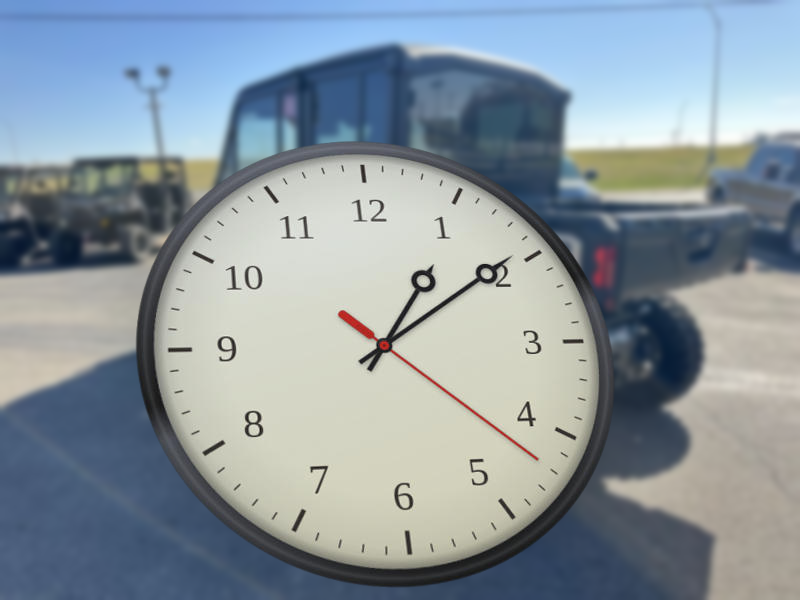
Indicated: **1:09:22**
